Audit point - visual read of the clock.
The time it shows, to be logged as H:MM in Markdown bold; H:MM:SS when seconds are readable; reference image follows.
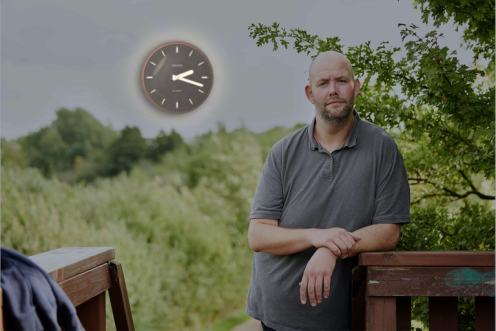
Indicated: **2:18**
